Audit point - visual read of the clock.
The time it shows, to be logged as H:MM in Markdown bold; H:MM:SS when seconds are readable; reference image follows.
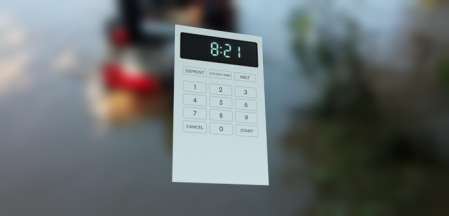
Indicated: **8:21**
